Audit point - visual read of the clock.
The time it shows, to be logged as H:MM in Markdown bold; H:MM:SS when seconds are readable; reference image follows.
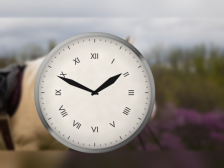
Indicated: **1:49**
